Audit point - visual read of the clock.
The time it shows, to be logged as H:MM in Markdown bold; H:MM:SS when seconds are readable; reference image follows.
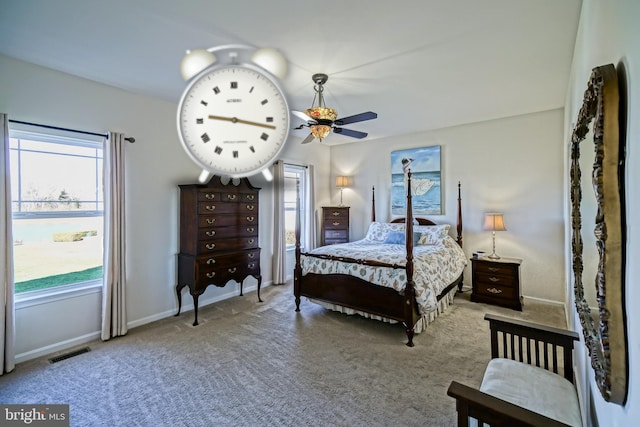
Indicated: **9:17**
